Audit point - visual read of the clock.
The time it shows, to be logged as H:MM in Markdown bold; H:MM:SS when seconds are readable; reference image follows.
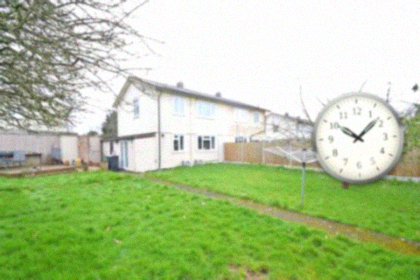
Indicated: **10:08**
